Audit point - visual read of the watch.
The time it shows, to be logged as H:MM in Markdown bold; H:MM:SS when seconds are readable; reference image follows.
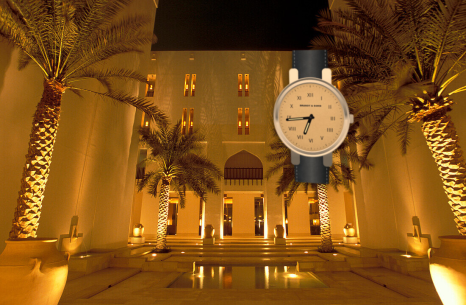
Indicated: **6:44**
